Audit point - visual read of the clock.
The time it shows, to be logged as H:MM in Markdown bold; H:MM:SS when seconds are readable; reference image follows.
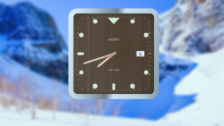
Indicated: **7:42**
